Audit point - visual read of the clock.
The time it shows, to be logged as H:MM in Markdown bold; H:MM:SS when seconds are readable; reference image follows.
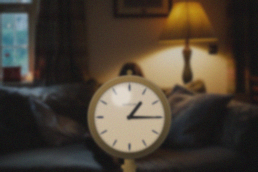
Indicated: **1:15**
